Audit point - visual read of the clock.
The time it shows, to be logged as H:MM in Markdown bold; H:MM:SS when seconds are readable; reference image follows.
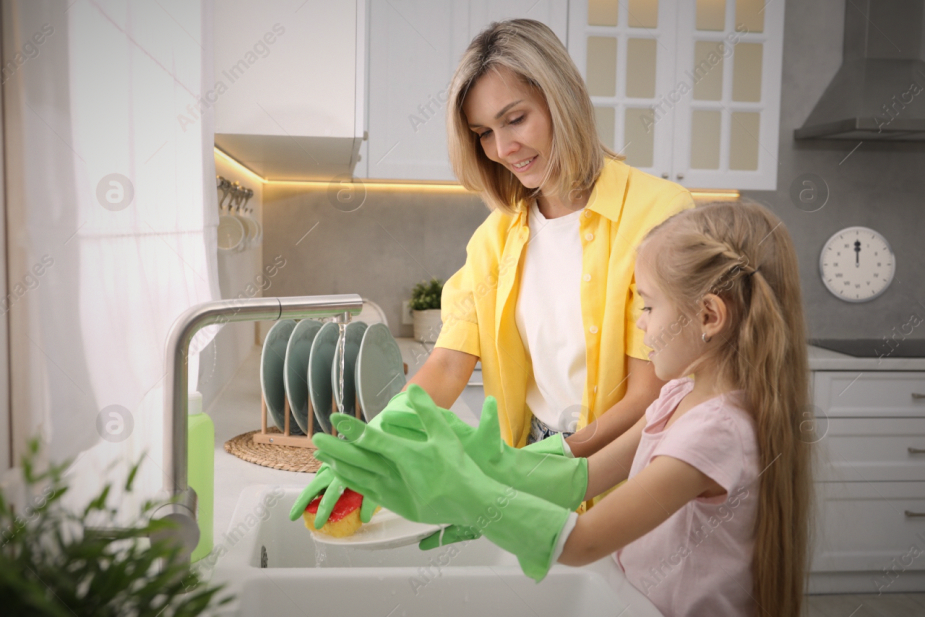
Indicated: **12:00**
